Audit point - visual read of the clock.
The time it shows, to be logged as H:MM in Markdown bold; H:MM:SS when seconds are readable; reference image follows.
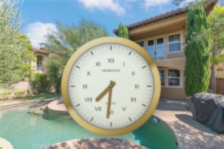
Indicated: **7:31**
